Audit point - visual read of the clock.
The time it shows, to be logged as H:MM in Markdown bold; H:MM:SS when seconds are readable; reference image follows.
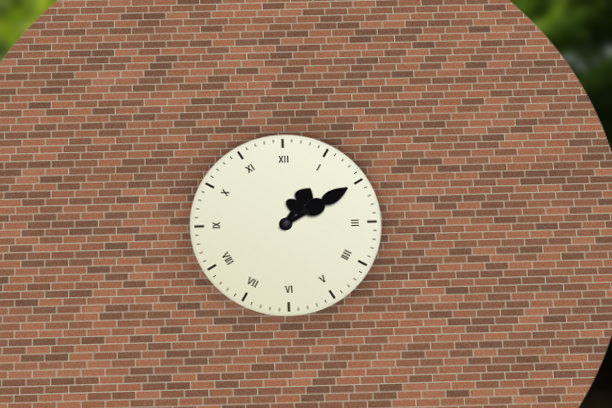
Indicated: **1:10**
